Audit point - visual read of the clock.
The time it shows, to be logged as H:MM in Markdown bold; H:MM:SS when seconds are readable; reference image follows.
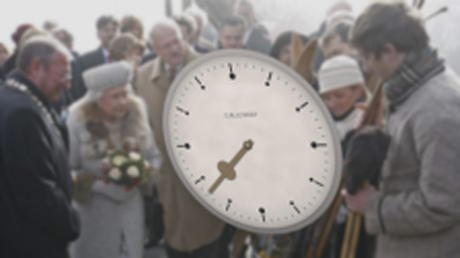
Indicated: **7:38**
